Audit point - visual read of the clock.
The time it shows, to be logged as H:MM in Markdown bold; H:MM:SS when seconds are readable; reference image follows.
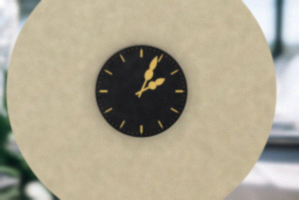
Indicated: **2:04**
